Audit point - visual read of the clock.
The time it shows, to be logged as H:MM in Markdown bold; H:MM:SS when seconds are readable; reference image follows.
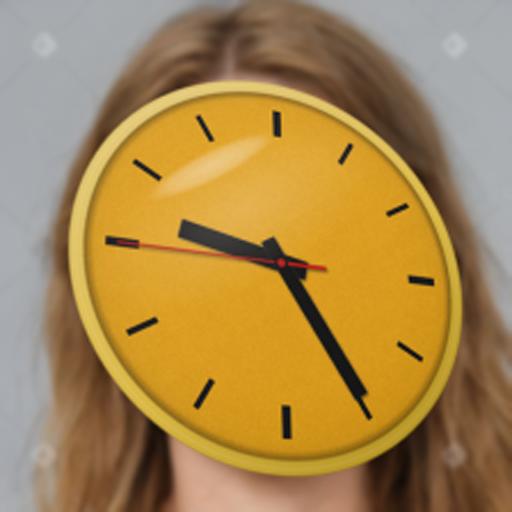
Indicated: **9:24:45**
